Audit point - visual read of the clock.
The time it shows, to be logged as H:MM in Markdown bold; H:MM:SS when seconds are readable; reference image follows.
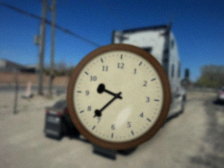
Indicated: **9:37**
